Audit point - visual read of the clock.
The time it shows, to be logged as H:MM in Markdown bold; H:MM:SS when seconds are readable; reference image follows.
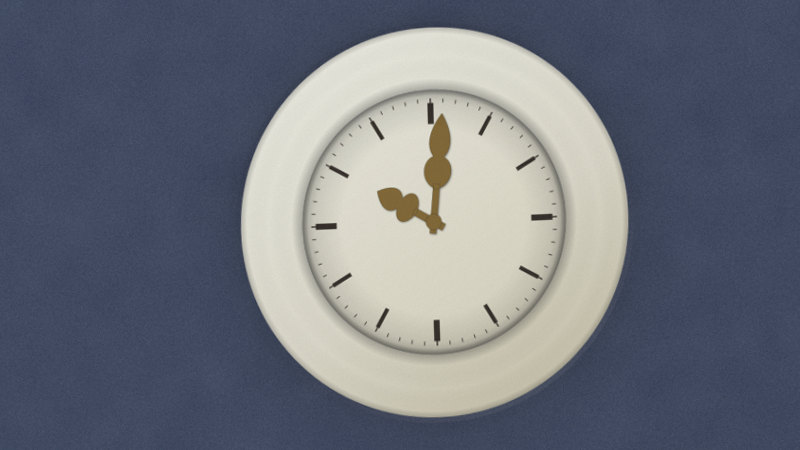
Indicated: **10:01**
